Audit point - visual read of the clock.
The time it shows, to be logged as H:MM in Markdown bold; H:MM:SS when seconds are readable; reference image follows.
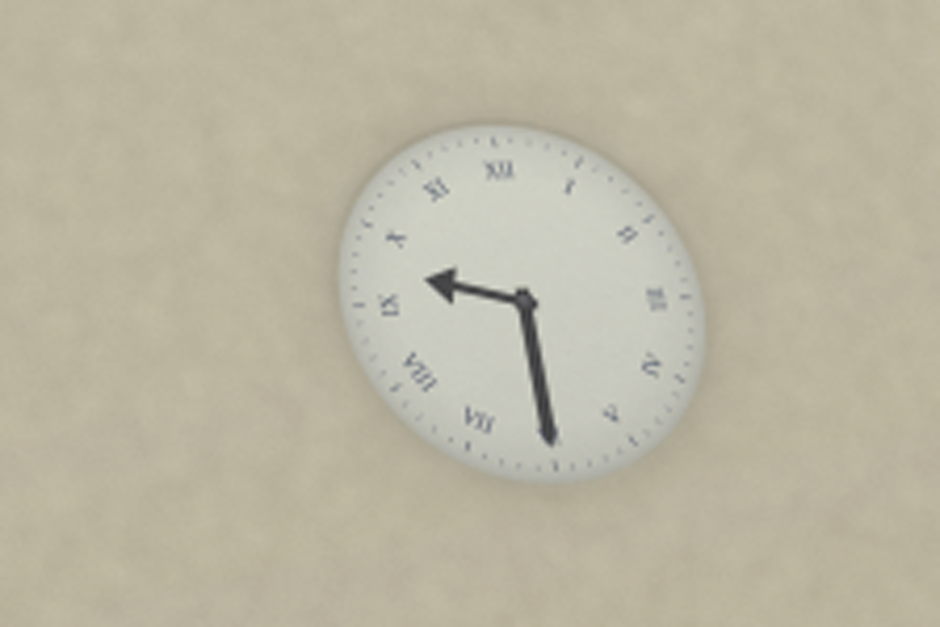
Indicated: **9:30**
